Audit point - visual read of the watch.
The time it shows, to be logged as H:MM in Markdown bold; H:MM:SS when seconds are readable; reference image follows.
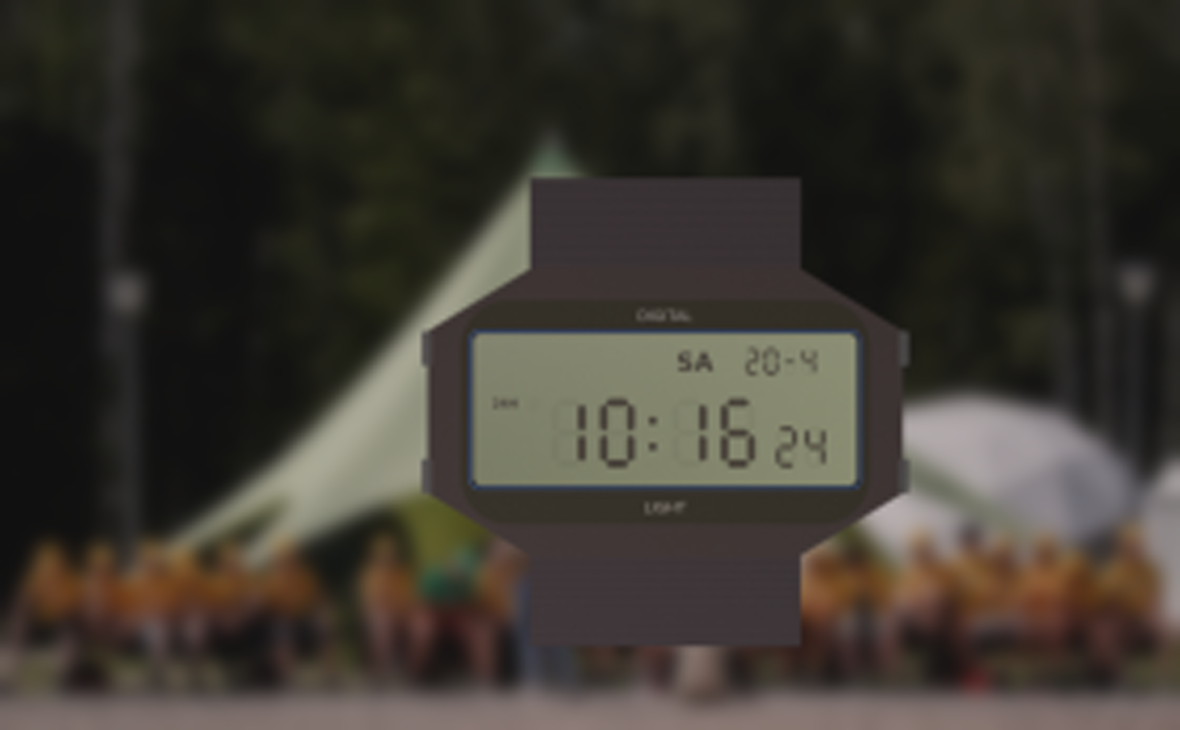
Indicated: **10:16:24**
